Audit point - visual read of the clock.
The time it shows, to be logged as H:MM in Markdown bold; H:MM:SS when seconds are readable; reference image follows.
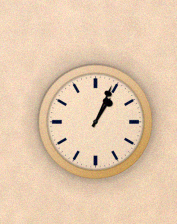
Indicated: **1:04**
